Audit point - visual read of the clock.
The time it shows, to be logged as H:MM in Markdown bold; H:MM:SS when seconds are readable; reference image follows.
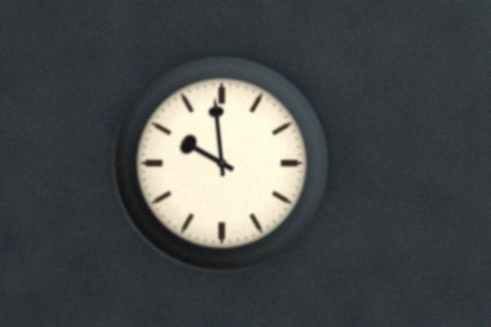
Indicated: **9:59**
